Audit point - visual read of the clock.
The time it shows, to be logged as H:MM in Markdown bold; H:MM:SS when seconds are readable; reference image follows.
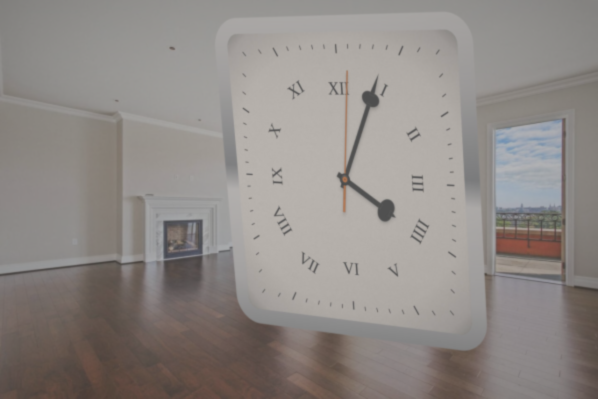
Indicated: **4:04:01**
